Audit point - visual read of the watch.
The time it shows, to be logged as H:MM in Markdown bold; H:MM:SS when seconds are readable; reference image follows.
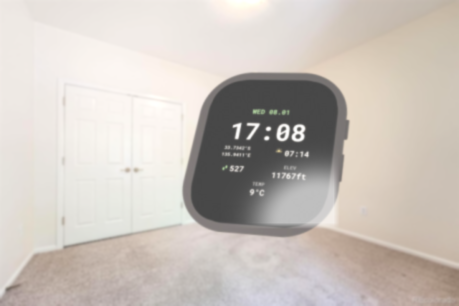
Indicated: **17:08**
